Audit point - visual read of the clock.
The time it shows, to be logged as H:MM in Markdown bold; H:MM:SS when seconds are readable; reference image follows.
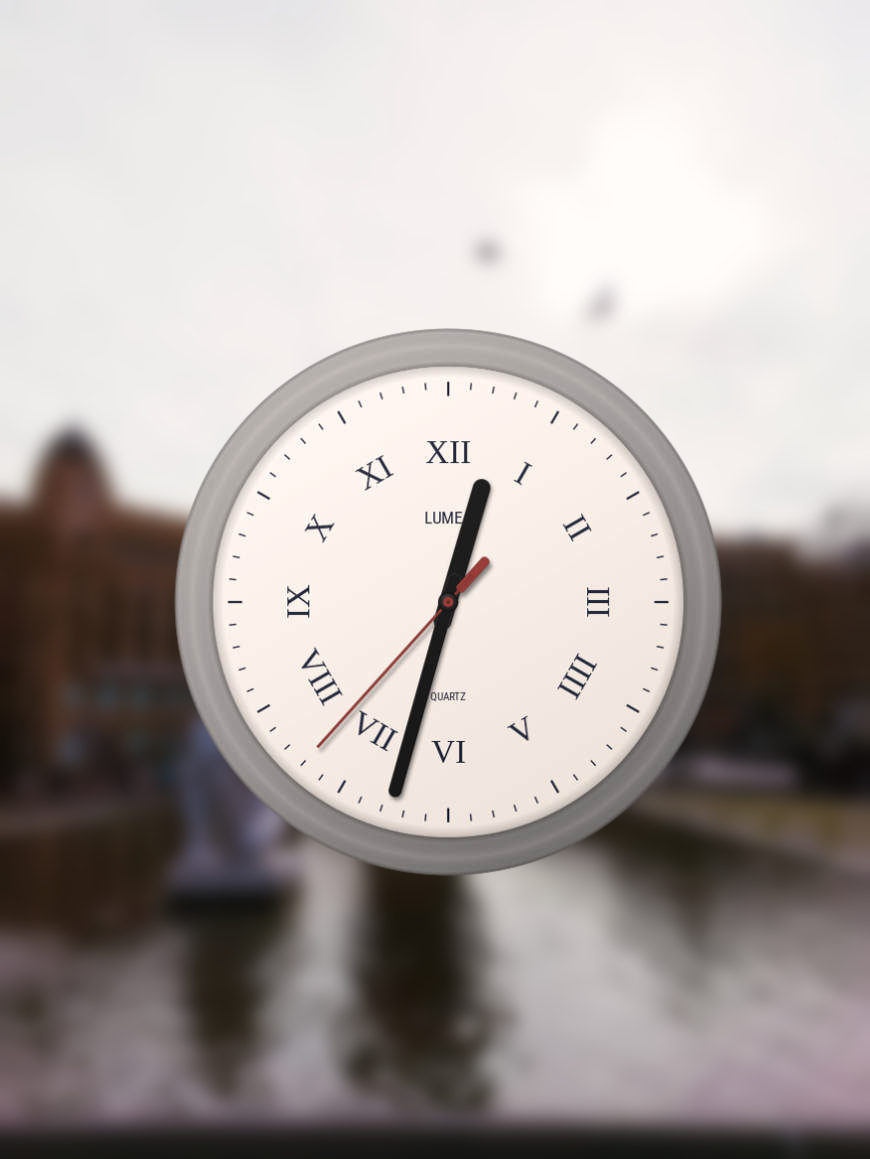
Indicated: **12:32:37**
